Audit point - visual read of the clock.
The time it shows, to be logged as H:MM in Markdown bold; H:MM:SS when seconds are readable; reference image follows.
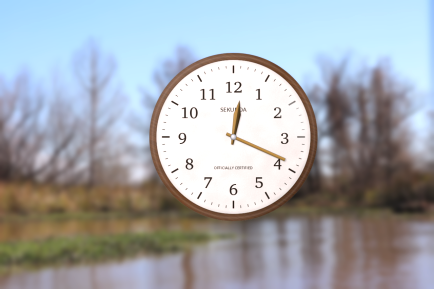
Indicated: **12:19**
